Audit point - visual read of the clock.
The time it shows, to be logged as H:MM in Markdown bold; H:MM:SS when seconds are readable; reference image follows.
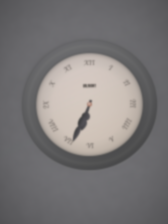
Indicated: **6:34**
